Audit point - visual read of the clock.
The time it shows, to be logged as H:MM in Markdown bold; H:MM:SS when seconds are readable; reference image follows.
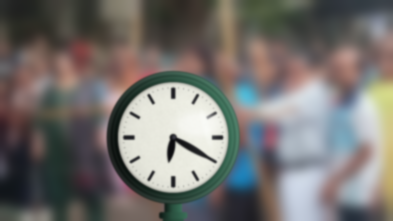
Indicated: **6:20**
